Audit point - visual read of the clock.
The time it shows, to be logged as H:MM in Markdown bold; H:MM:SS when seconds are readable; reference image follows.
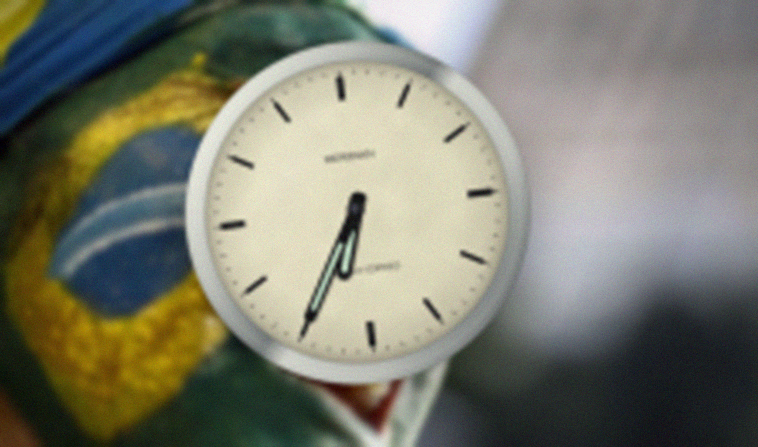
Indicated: **6:35**
